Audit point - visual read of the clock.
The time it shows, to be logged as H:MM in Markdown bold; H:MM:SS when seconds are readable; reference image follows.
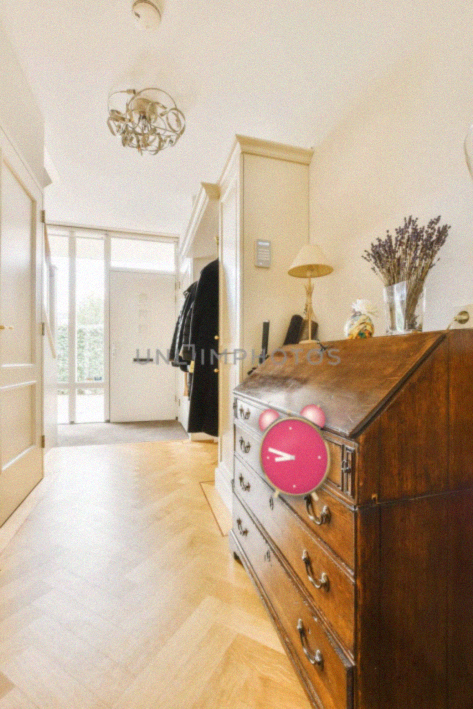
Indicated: **8:48**
